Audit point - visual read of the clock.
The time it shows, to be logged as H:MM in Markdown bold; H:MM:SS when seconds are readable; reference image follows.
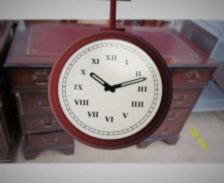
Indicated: **10:12**
